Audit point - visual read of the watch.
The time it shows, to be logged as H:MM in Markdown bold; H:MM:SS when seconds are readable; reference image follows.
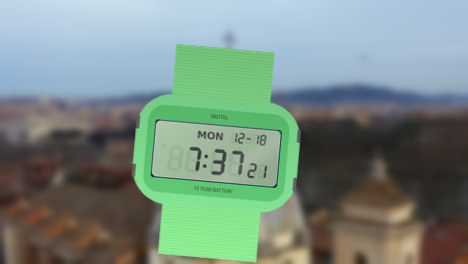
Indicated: **7:37:21**
